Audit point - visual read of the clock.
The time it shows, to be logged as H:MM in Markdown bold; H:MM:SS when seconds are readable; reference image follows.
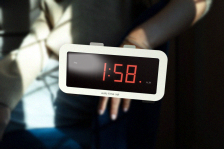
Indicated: **1:58**
